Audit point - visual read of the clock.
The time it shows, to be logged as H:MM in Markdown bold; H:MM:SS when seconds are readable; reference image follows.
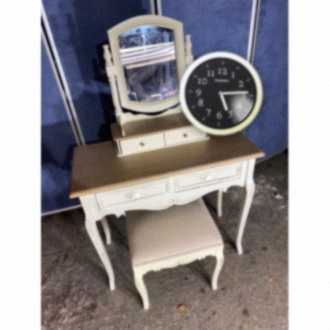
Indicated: **5:14**
